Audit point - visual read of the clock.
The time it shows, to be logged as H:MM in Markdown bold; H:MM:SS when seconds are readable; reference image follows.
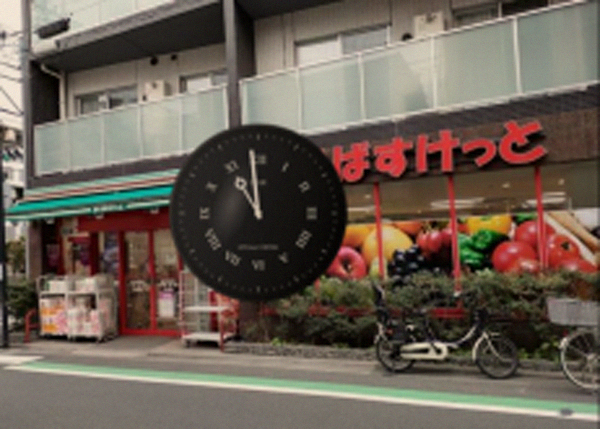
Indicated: **10:59**
